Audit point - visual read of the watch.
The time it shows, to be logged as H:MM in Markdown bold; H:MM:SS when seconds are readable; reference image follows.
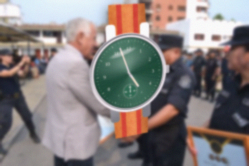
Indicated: **4:57**
